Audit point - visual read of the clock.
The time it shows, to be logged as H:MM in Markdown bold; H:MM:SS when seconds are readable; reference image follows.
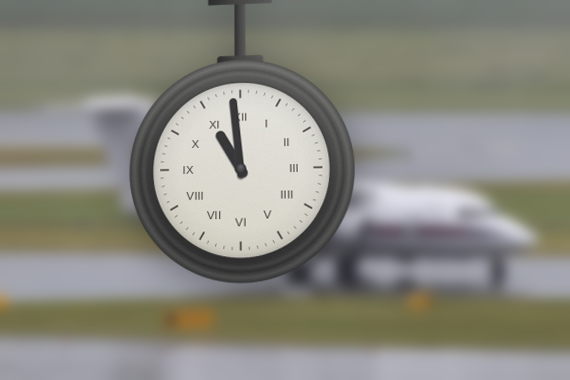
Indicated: **10:59**
